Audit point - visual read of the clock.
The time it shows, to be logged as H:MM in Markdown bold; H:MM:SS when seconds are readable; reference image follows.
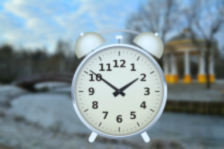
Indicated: **1:51**
